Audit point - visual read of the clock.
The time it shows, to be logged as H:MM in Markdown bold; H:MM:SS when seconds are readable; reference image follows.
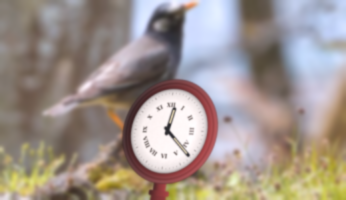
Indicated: **12:22**
